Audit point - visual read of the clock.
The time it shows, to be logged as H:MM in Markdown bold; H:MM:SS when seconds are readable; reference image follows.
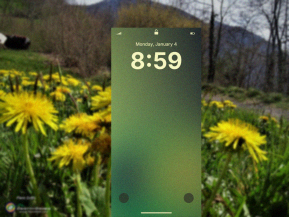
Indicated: **8:59**
